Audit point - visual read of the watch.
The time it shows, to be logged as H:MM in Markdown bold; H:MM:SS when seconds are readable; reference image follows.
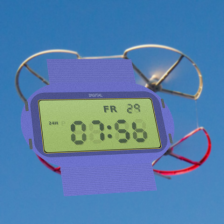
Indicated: **7:56**
